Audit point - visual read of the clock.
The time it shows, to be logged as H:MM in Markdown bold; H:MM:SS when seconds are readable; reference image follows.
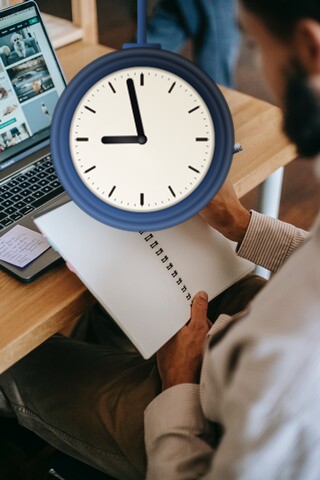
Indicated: **8:58**
